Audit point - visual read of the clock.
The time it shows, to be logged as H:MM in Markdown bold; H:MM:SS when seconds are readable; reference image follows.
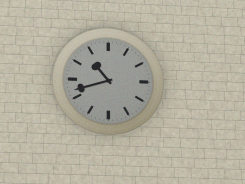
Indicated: **10:42**
